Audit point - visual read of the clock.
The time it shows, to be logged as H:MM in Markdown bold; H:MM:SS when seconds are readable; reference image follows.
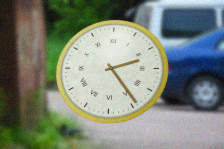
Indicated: **2:24**
